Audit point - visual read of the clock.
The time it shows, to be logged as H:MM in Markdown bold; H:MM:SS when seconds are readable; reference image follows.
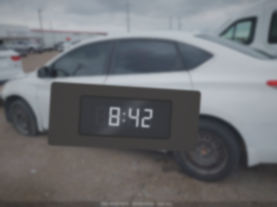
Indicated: **8:42**
